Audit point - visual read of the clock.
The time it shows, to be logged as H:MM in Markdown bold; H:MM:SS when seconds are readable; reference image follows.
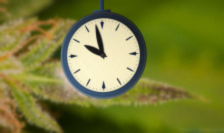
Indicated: **9:58**
